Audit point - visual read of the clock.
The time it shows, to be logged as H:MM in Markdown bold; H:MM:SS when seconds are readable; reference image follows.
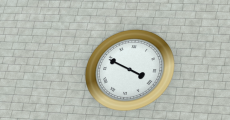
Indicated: **3:49**
